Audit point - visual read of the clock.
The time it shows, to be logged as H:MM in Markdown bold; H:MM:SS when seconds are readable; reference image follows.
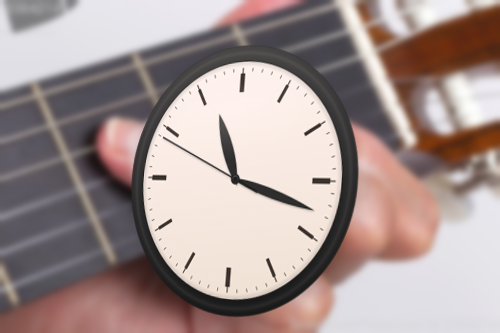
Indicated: **11:17:49**
